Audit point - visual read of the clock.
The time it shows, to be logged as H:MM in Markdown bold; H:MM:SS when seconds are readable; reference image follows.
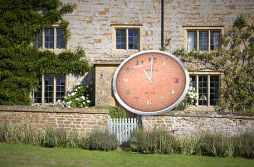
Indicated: **11:00**
